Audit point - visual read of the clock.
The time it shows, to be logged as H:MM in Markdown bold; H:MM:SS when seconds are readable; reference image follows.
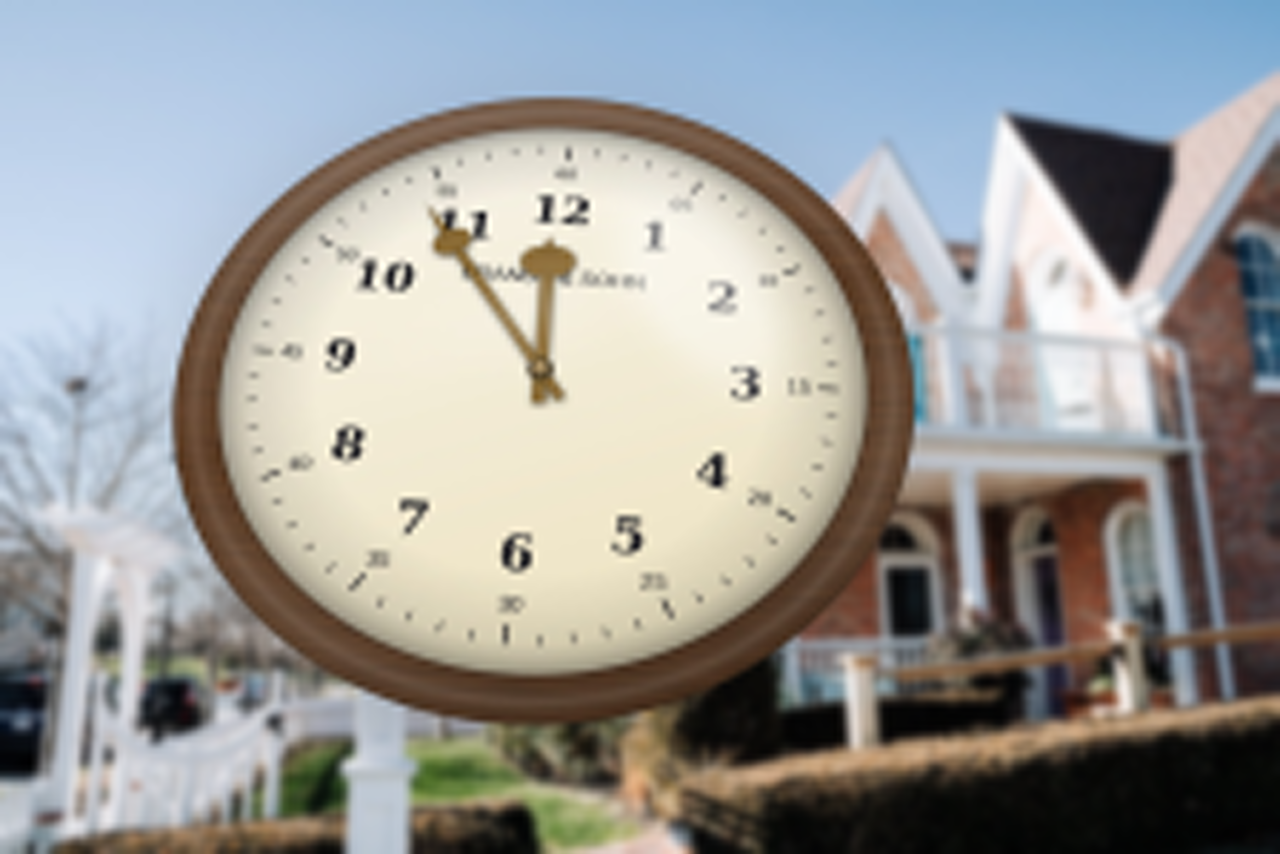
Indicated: **11:54**
